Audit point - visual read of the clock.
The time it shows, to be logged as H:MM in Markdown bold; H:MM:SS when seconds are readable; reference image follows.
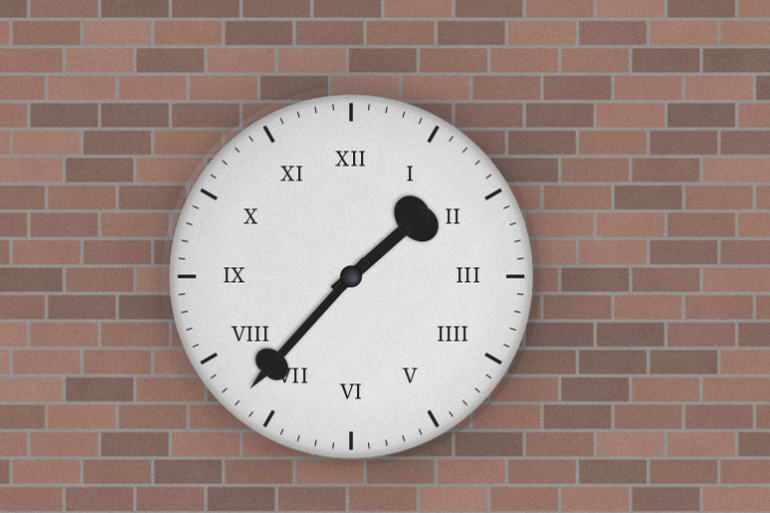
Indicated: **1:37**
